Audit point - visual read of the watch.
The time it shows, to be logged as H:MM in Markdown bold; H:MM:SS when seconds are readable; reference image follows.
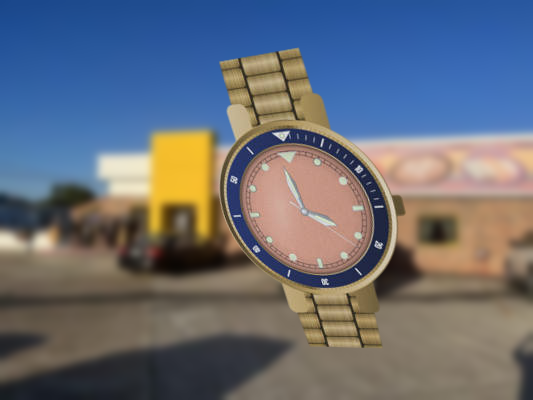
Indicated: **3:58:22**
